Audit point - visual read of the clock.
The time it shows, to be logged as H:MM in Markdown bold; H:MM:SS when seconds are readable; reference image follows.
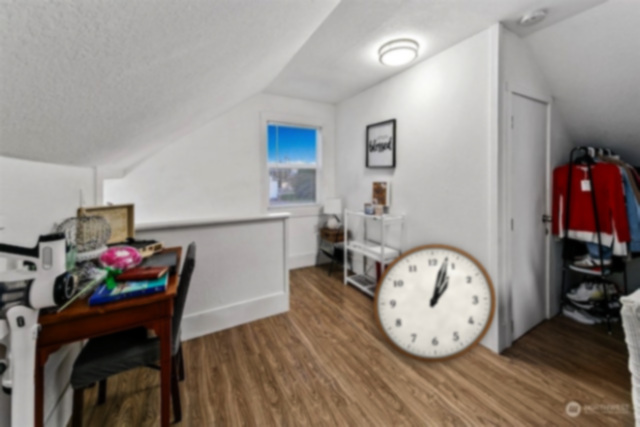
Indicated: **1:03**
